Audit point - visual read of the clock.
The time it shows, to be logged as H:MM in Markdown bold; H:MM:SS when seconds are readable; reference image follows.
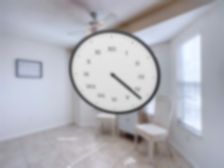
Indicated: **4:22**
